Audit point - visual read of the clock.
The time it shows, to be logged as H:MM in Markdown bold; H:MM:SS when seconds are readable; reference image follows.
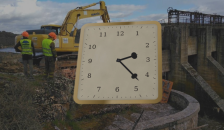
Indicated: **2:23**
